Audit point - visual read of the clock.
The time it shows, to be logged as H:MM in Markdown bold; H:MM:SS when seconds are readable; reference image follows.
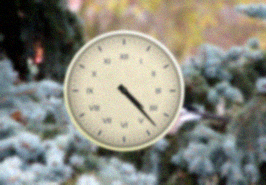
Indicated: **4:23**
